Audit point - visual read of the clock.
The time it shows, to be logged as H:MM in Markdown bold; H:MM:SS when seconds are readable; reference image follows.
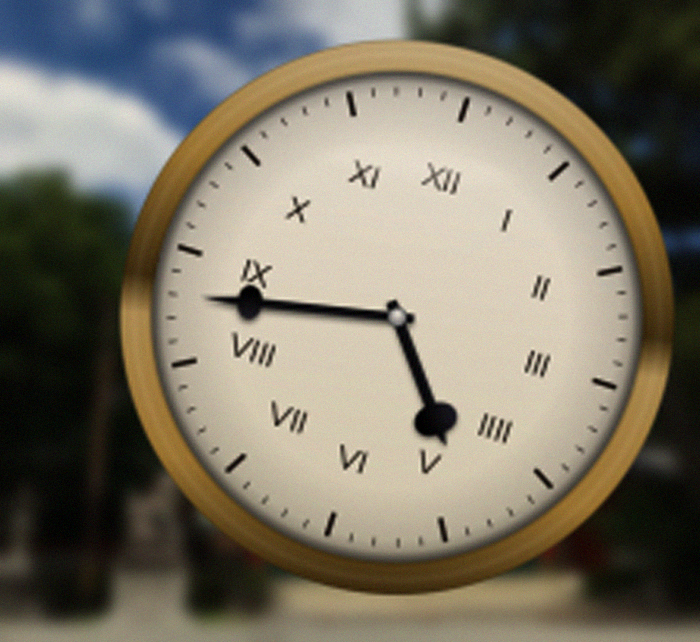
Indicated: **4:43**
